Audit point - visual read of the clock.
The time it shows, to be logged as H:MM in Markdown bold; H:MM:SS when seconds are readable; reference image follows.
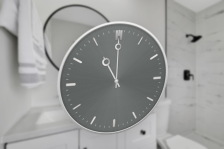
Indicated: **11:00**
